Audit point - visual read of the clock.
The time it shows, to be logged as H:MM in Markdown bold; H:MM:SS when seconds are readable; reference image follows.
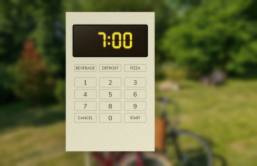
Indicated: **7:00**
